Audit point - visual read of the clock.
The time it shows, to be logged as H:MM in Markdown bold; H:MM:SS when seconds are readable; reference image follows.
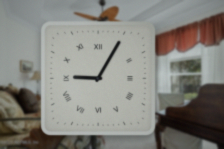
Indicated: **9:05**
